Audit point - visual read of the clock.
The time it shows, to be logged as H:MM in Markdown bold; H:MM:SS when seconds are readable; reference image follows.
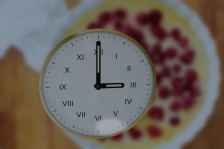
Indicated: **3:00**
